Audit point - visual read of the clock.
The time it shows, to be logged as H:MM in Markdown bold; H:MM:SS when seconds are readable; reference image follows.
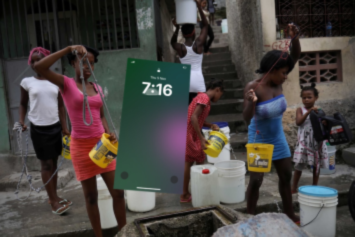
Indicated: **7:16**
